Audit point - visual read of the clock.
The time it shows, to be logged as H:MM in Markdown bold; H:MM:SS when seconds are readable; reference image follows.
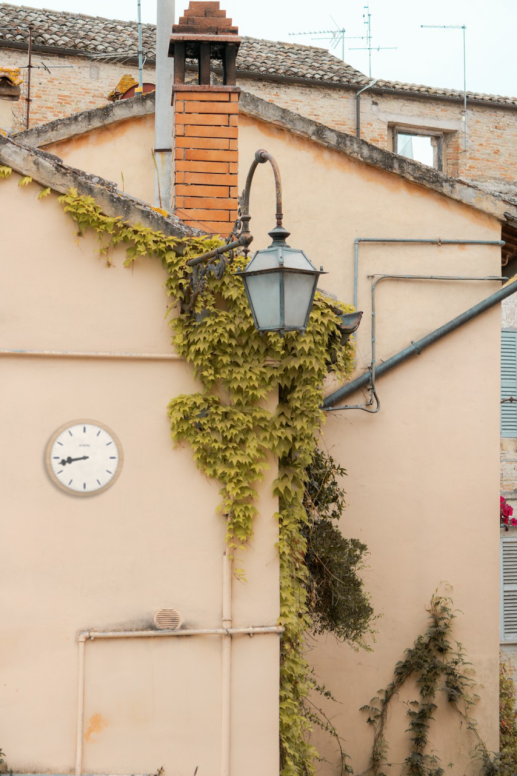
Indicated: **8:43**
